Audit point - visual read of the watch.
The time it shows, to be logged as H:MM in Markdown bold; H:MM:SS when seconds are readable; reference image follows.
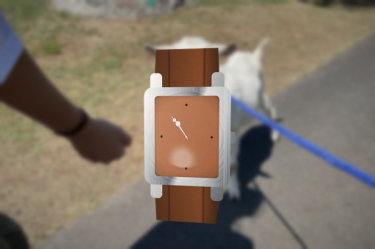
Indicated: **10:54**
